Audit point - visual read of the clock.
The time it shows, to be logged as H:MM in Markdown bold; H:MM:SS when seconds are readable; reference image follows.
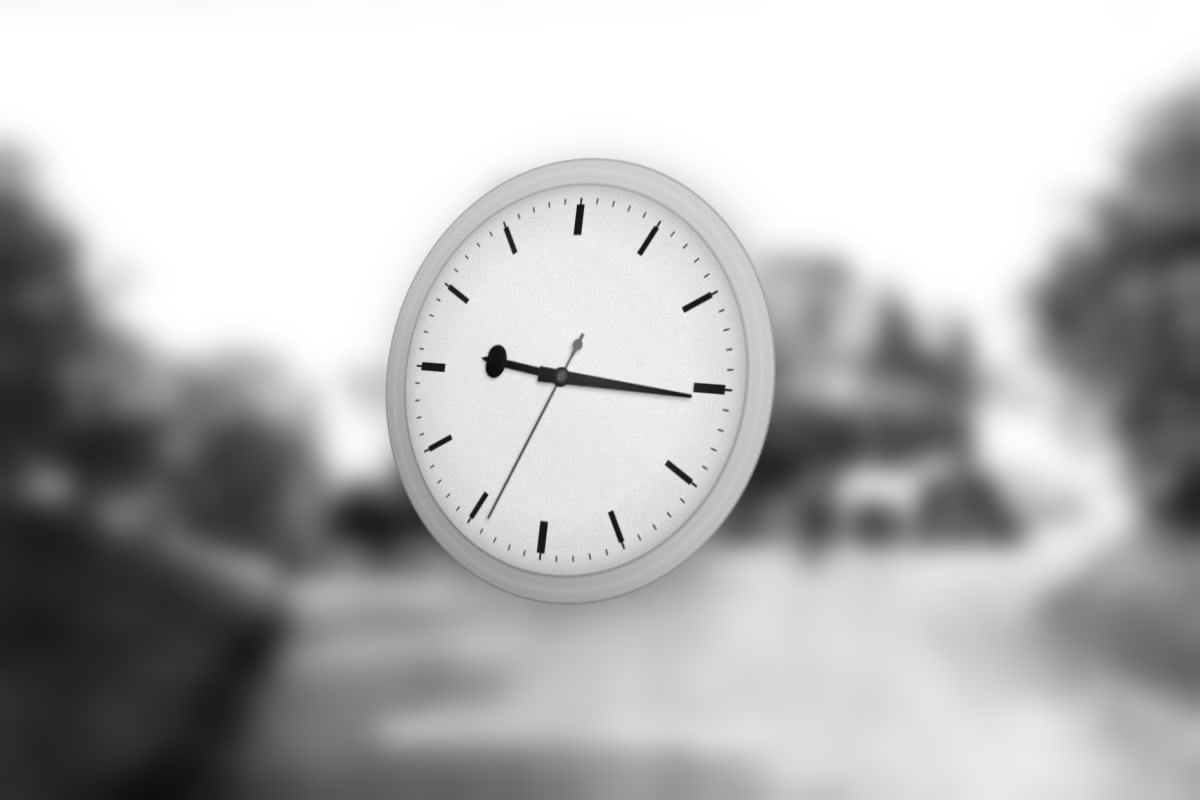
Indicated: **9:15:34**
